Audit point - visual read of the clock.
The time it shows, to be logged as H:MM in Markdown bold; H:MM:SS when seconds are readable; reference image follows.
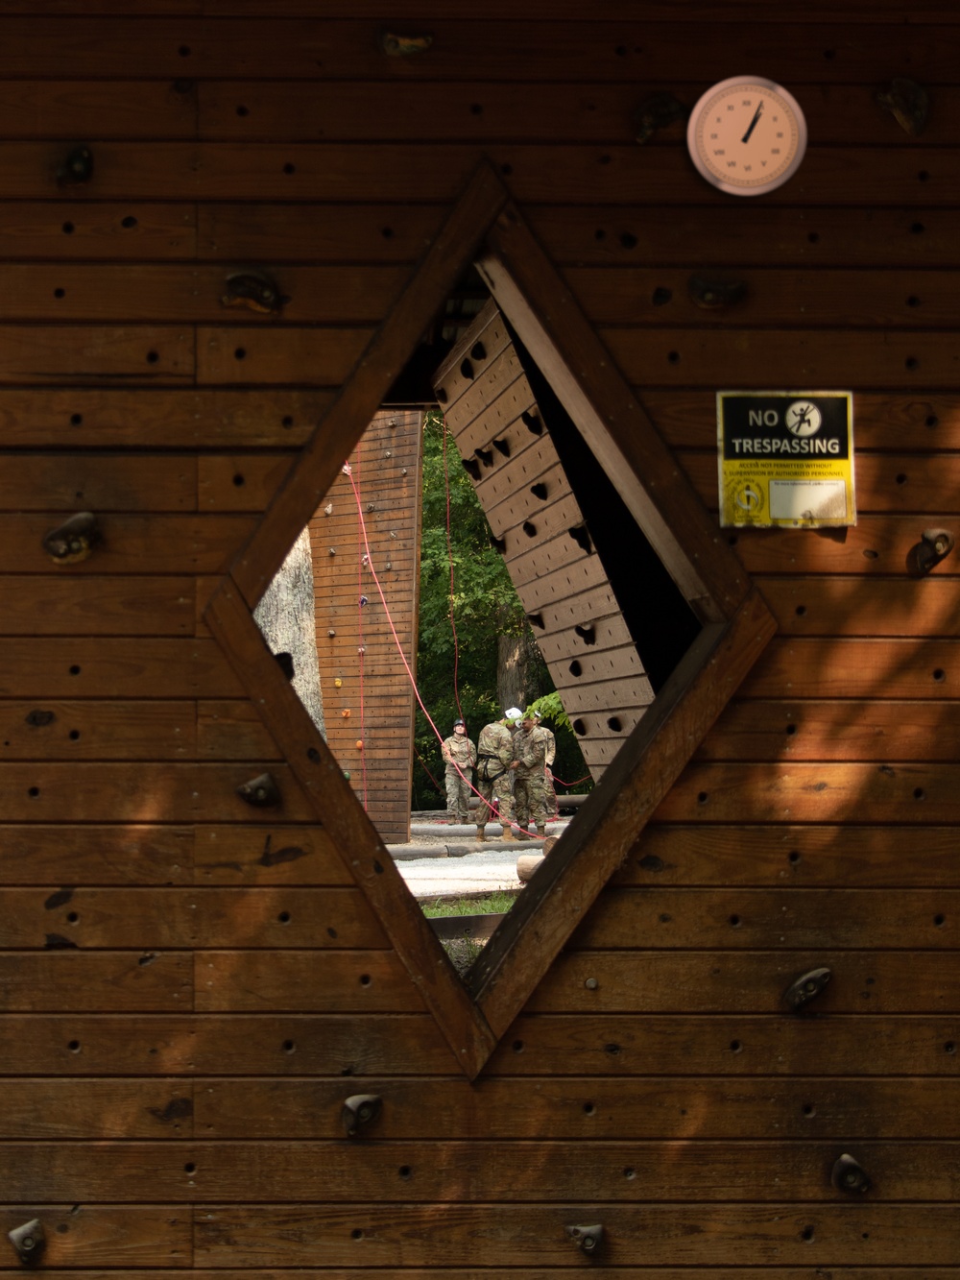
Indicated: **1:04**
